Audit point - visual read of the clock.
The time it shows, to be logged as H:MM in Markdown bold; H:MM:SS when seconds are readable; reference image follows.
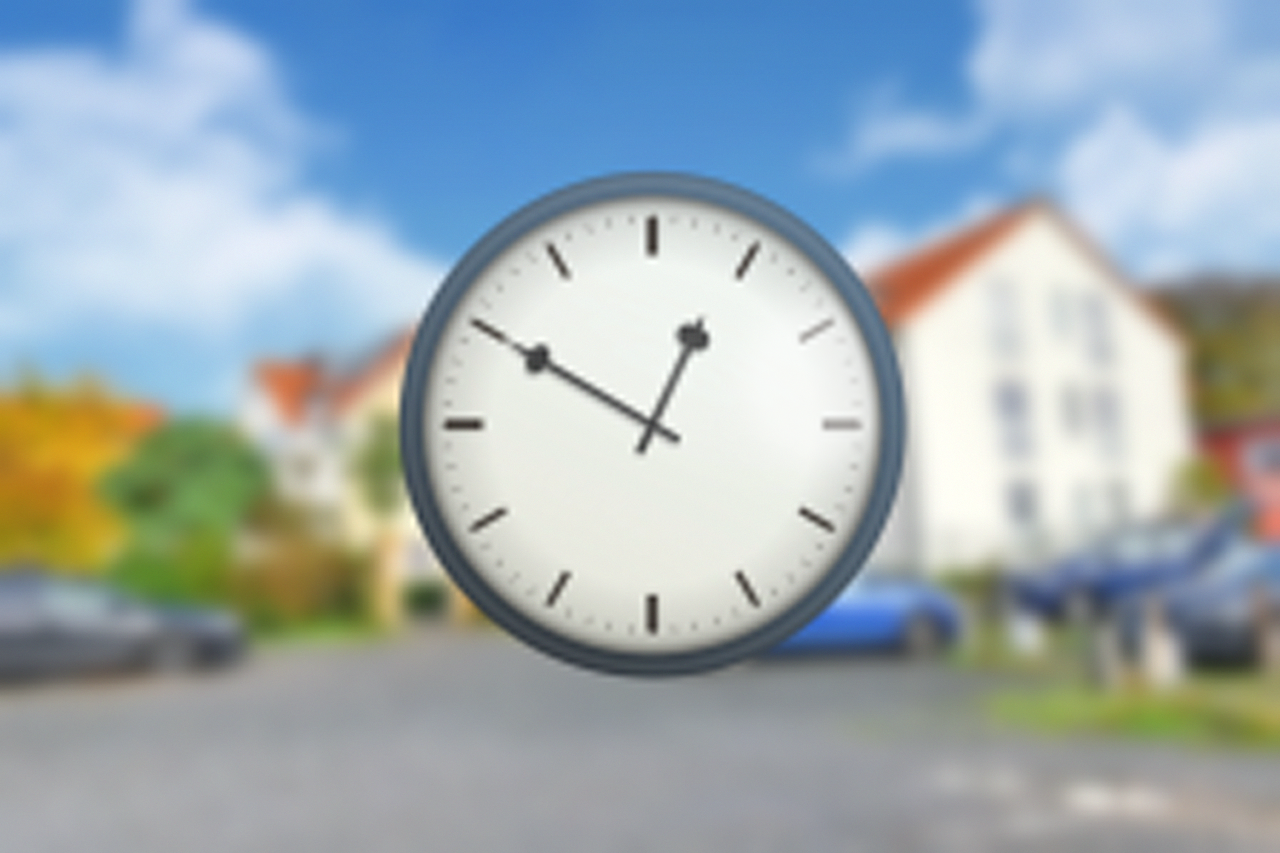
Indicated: **12:50**
